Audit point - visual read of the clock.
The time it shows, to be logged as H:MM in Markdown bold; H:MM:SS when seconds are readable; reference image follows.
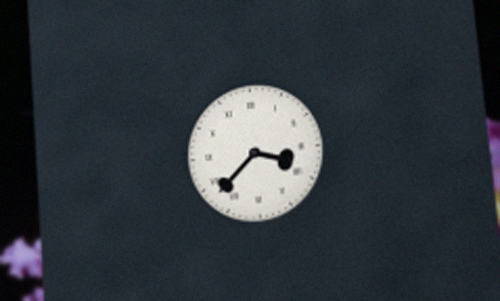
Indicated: **3:38**
